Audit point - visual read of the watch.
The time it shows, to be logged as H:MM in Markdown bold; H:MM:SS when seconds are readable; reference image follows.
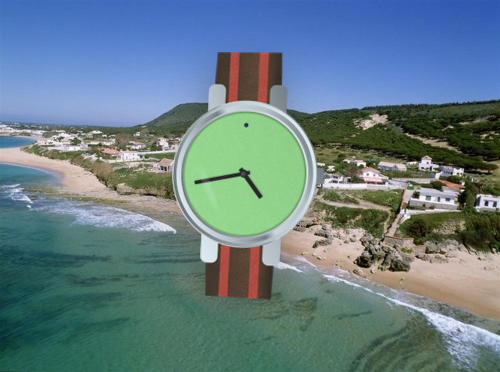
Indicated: **4:43**
